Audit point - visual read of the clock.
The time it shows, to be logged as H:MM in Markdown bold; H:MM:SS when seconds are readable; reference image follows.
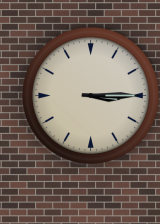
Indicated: **3:15**
